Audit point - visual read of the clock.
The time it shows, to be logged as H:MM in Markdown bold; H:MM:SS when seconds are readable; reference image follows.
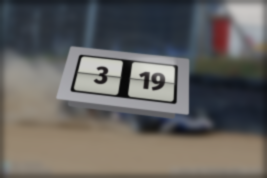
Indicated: **3:19**
